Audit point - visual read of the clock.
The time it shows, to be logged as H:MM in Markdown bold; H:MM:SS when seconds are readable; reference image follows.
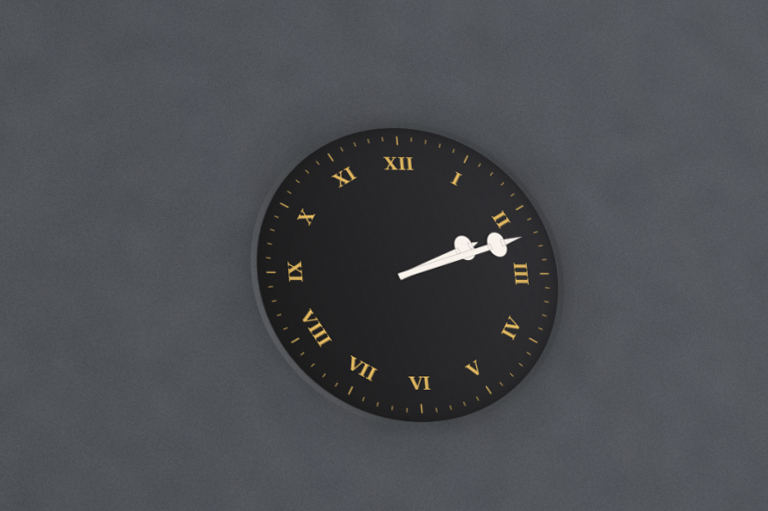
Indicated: **2:12**
